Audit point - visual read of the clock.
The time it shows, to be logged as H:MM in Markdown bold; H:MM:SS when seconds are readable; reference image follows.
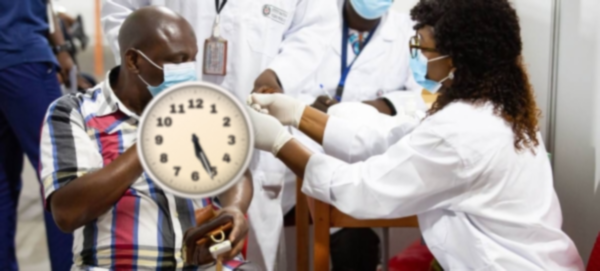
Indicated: **5:26**
